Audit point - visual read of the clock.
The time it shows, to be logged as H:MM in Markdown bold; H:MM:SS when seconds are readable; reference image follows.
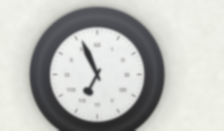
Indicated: **6:56**
